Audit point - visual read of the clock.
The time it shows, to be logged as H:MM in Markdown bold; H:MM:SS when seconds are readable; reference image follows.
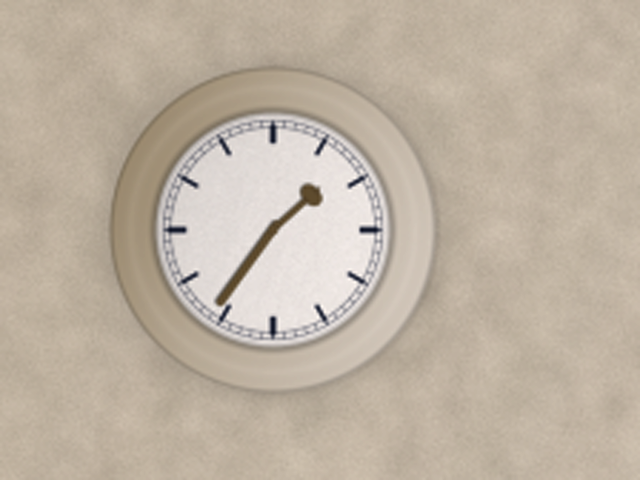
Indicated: **1:36**
